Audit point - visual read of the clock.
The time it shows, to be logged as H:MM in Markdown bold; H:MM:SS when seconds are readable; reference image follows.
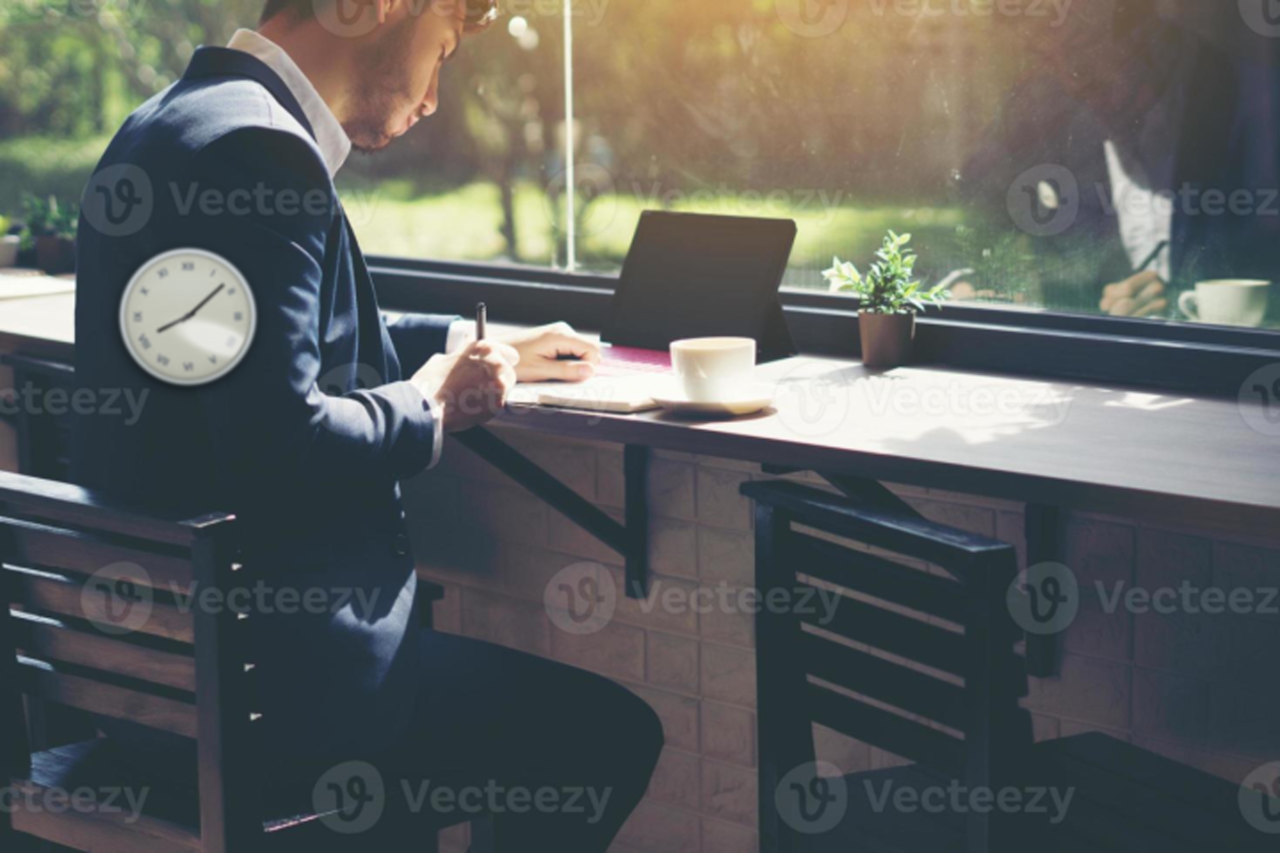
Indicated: **8:08**
